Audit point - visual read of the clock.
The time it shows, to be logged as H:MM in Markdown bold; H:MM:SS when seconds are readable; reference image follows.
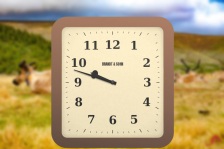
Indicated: **9:48**
